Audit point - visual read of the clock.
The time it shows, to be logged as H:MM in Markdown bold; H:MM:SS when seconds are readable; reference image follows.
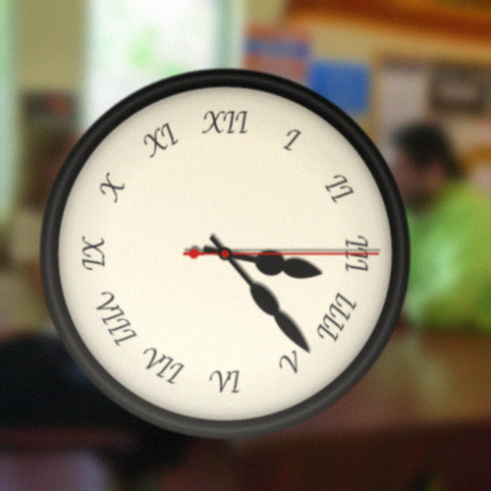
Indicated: **3:23:15**
